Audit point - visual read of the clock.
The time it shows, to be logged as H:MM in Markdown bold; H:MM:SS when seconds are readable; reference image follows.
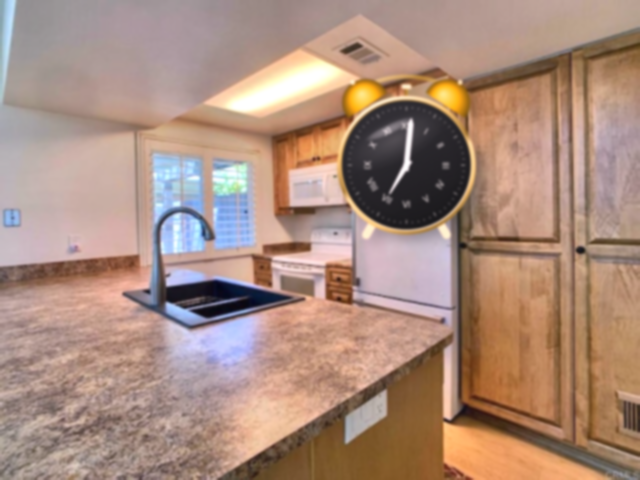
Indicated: **7:01**
